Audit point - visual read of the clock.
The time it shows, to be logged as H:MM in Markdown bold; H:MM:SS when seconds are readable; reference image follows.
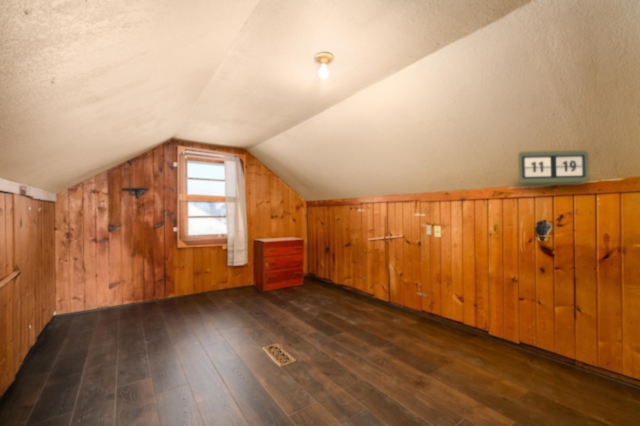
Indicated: **11:19**
